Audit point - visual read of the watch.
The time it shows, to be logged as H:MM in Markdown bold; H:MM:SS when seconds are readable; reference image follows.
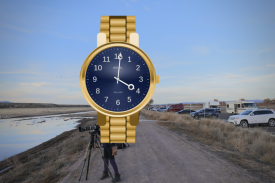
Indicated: **4:01**
